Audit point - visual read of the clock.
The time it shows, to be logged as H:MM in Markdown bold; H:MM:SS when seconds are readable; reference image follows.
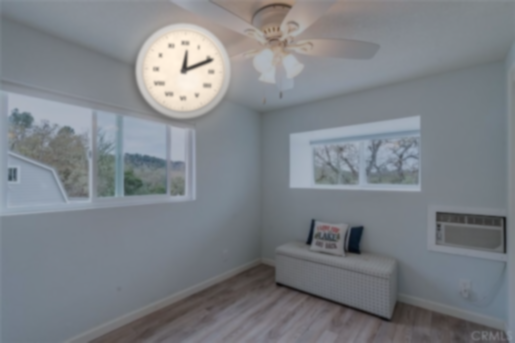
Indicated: **12:11**
